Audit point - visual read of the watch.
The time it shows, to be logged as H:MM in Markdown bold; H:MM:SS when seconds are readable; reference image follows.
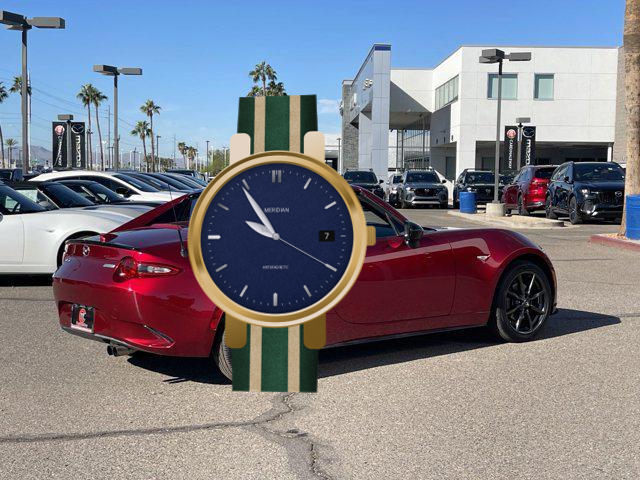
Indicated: **9:54:20**
